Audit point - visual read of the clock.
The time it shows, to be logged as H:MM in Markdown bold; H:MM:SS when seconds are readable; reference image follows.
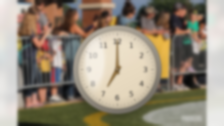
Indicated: **7:00**
